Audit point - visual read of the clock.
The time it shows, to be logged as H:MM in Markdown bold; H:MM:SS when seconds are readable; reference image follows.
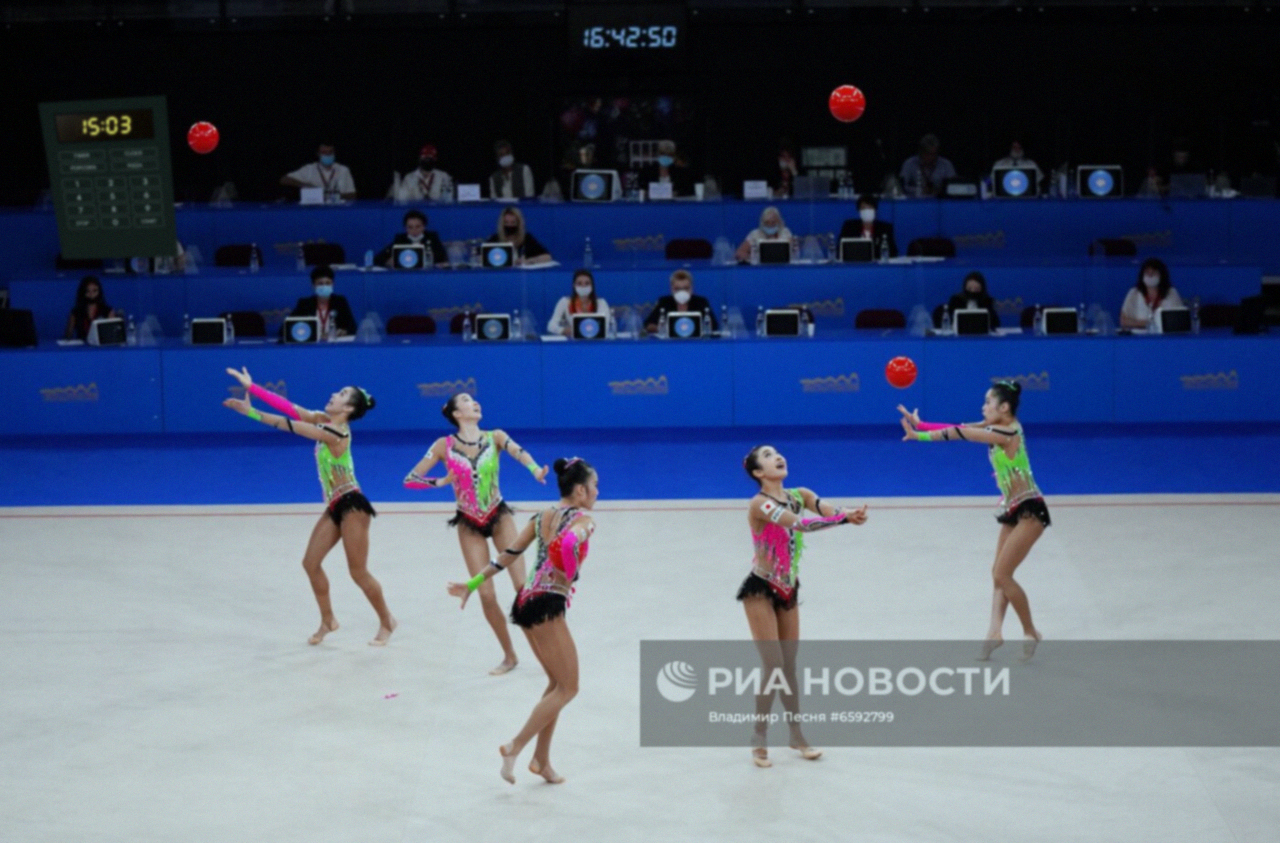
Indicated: **15:03**
